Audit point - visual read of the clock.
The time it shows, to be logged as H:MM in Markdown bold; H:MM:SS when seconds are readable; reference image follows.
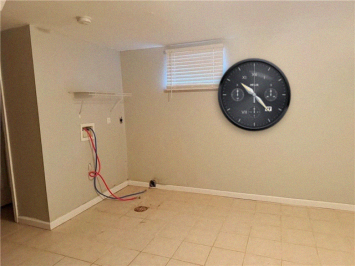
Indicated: **10:23**
